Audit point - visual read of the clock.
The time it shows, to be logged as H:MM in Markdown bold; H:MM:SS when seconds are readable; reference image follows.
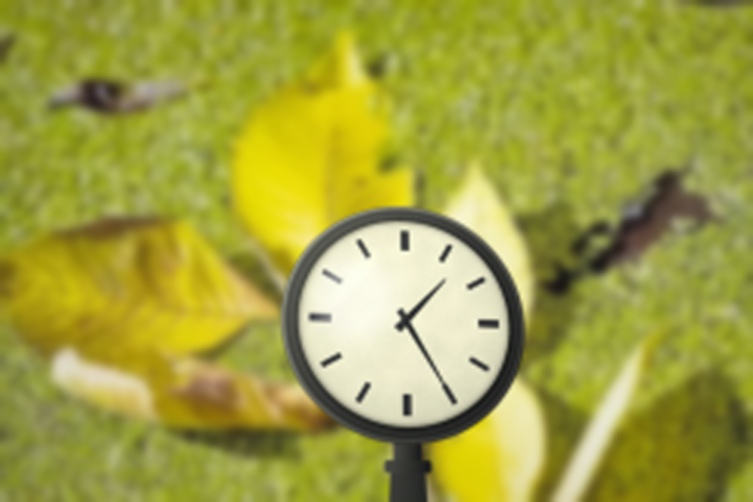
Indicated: **1:25**
